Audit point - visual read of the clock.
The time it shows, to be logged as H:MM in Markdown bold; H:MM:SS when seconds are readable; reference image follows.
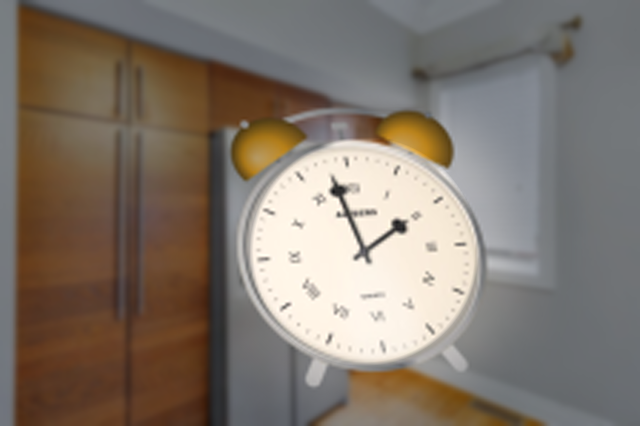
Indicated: **1:58**
